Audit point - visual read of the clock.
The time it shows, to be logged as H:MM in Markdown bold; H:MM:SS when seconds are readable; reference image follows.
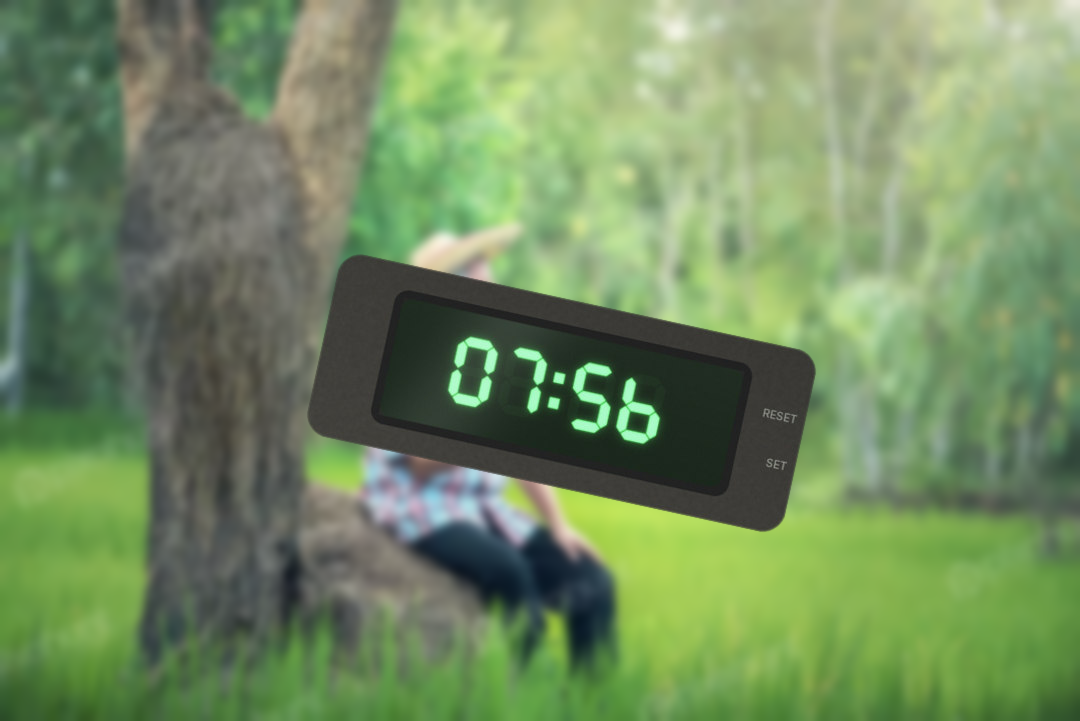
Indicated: **7:56**
